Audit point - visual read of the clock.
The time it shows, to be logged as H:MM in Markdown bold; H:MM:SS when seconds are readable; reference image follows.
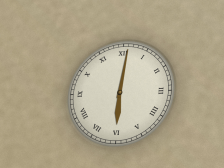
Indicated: **6:01**
